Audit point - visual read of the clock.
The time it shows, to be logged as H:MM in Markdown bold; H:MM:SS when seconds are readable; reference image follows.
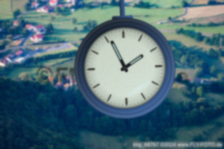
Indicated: **1:56**
